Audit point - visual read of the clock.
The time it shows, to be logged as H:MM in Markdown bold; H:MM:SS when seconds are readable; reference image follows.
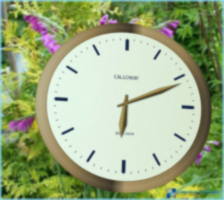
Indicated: **6:11**
